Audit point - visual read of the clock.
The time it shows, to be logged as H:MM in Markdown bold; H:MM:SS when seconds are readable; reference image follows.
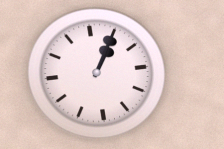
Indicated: **1:05**
